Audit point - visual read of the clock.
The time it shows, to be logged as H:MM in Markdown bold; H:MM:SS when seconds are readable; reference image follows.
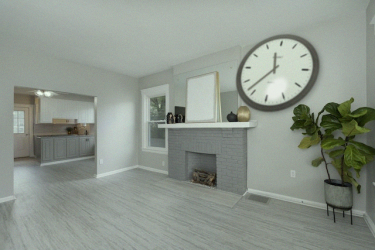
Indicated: **11:37**
